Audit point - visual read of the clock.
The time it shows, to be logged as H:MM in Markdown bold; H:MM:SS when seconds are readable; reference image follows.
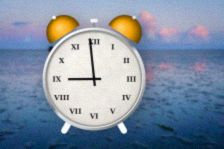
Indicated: **8:59**
